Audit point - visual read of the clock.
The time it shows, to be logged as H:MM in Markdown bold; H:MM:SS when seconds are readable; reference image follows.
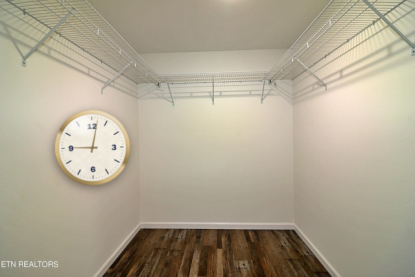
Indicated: **9:02**
